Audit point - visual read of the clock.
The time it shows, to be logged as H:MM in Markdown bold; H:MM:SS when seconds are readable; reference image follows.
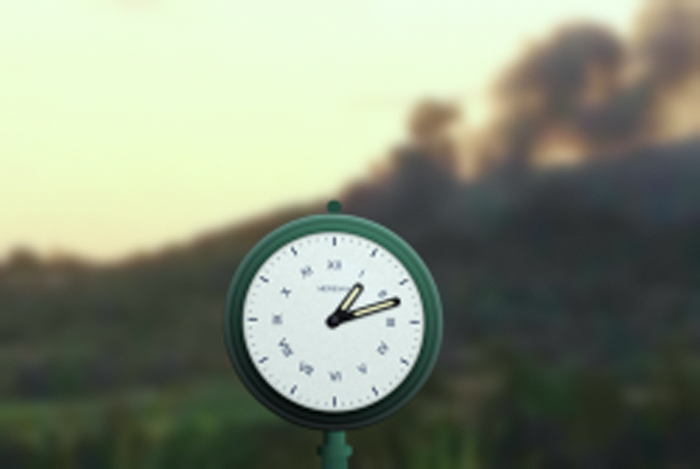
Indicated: **1:12**
